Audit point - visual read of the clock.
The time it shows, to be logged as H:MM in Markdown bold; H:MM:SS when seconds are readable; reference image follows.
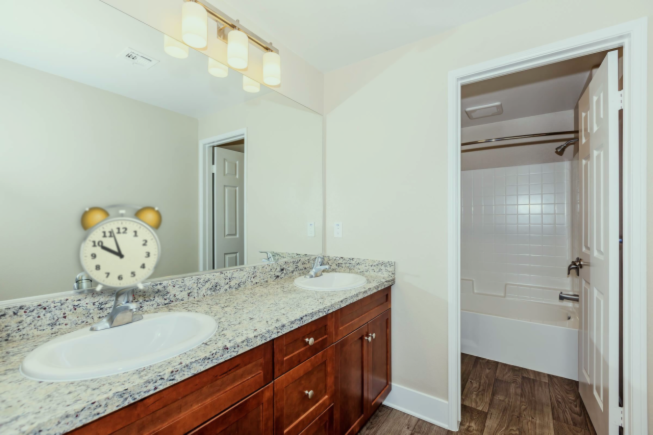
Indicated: **9:57**
